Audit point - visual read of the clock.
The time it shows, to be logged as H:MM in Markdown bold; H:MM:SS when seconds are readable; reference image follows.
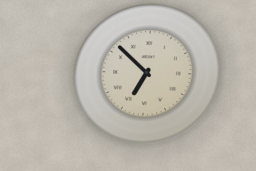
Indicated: **6:52**
